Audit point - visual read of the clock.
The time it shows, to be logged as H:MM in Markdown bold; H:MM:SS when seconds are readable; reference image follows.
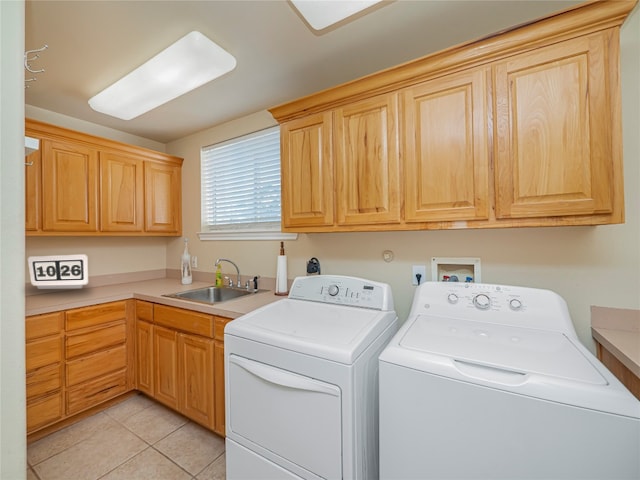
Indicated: **10:26**
